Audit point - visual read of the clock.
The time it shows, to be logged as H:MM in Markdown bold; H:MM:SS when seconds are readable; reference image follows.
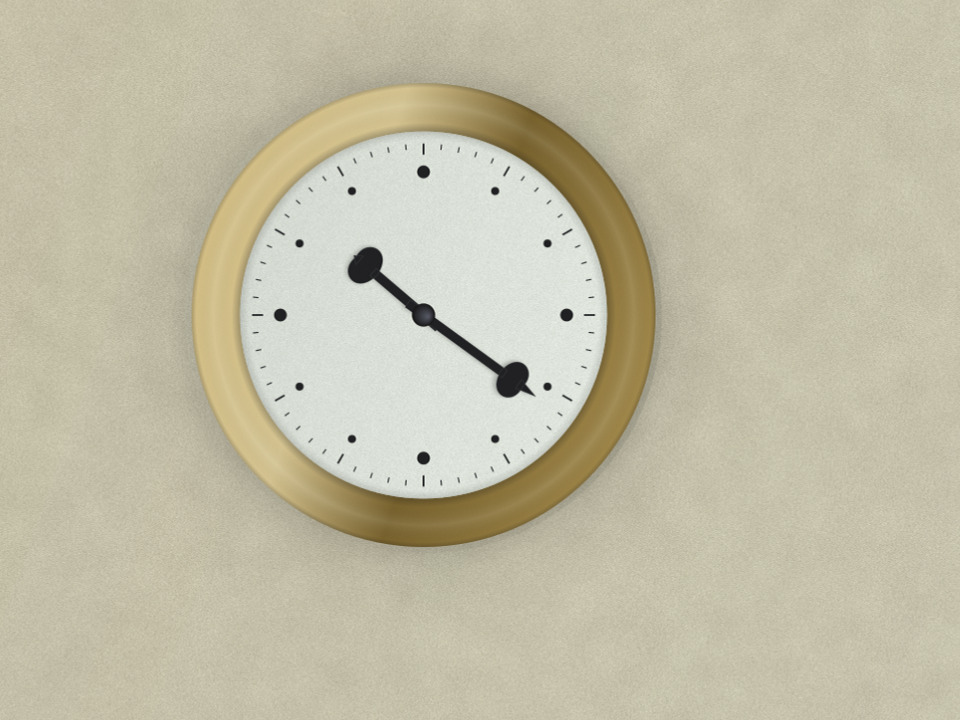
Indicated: **10:21**
